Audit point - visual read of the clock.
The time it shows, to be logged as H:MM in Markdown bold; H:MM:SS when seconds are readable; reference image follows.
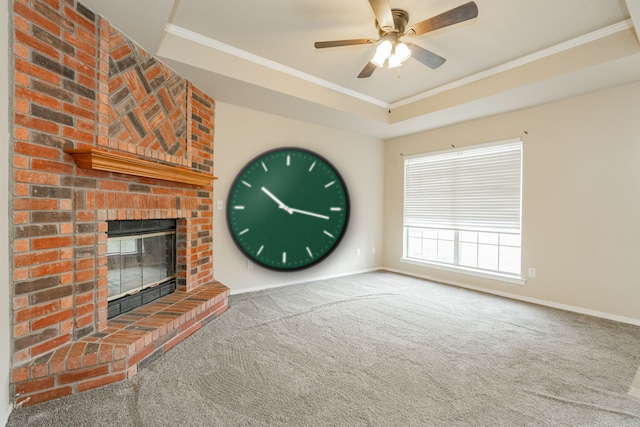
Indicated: **10:17**
